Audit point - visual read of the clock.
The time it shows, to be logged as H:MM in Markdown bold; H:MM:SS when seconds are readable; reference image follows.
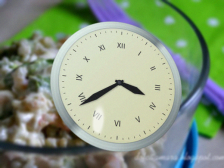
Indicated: **3:39**
